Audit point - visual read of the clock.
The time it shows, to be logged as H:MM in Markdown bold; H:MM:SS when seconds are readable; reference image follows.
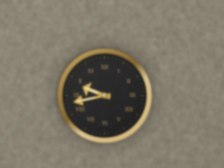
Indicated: **9:43**
